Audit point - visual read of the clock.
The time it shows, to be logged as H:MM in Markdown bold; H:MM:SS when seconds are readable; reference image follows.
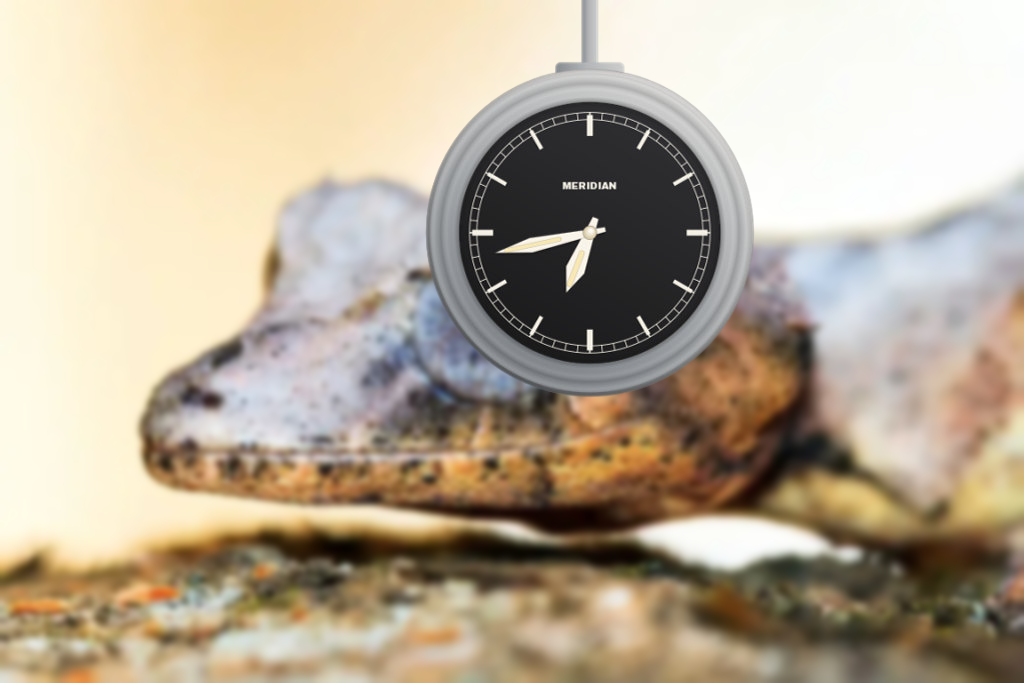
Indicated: **6:43**
